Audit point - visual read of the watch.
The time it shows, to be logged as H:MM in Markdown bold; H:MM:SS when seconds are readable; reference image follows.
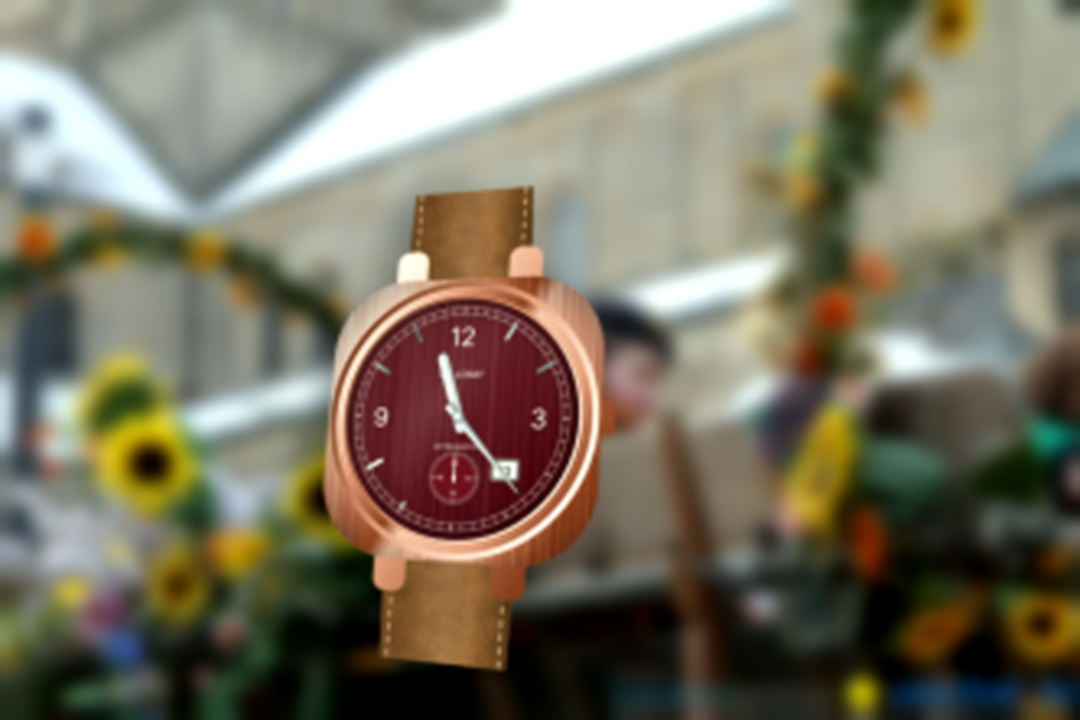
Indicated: **11:23**
